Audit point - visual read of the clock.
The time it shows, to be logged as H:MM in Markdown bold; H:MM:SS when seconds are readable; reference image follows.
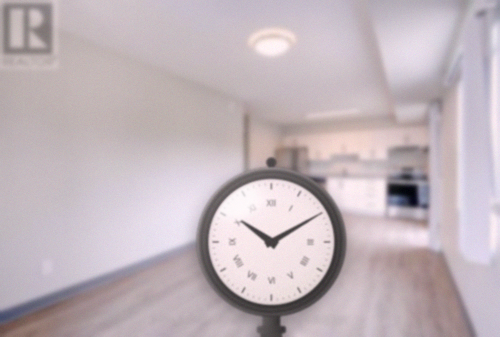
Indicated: **10:10**
